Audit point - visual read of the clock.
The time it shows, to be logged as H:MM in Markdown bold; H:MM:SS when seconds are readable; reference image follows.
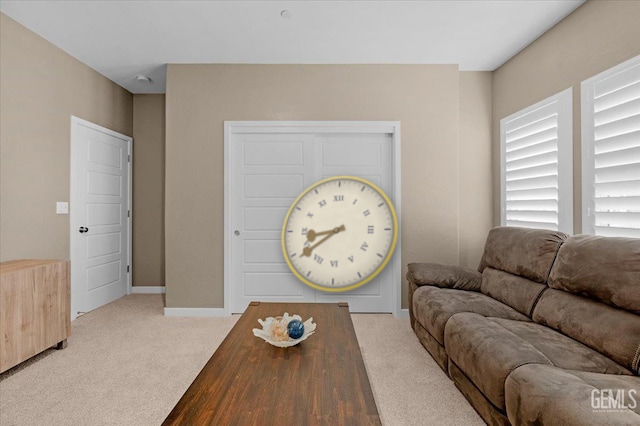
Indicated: **8:39**
